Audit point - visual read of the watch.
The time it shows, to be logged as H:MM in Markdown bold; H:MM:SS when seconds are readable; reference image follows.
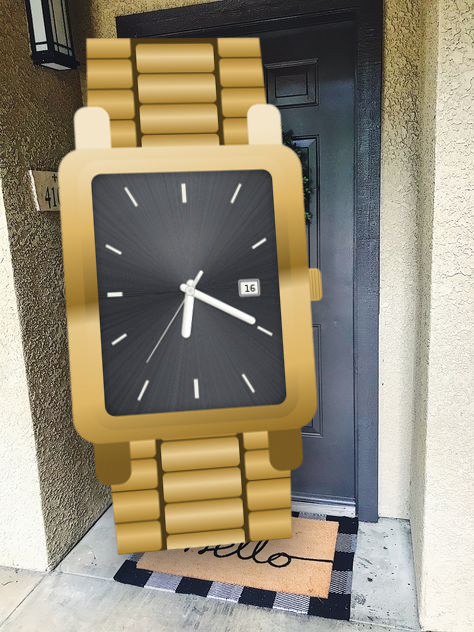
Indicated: **6:19:36**
